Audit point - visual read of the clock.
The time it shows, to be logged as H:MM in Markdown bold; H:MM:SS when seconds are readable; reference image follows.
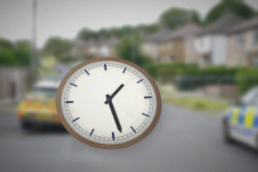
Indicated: **1:28**
